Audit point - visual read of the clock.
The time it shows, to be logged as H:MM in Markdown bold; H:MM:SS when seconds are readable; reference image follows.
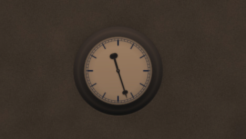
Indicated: **11:27**
